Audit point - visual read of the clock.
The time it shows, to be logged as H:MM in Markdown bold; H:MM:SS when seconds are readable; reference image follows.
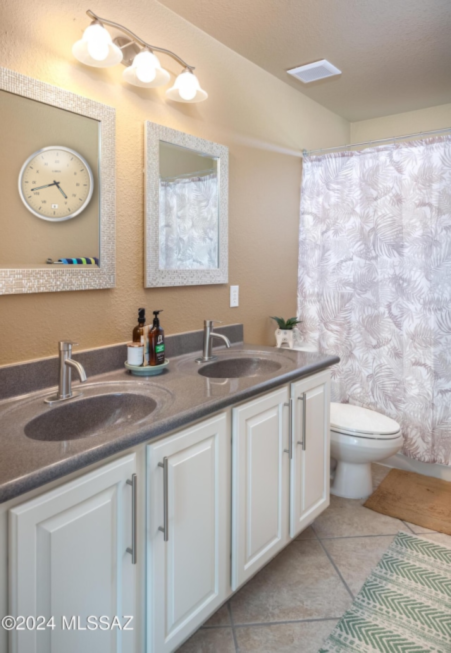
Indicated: **4:42**
